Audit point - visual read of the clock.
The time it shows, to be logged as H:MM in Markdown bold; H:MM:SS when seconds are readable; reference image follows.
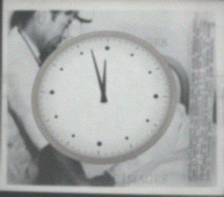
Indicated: **11:57**
